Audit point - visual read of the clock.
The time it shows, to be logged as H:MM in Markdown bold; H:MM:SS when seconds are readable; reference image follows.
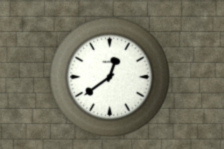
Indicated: **12:39**
